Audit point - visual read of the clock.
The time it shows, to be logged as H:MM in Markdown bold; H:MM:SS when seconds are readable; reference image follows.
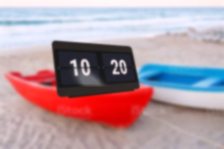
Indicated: **10:20**
